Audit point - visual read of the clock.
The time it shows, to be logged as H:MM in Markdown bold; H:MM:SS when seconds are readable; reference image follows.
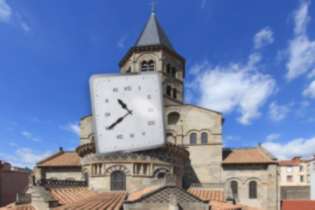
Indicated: **10:40**
